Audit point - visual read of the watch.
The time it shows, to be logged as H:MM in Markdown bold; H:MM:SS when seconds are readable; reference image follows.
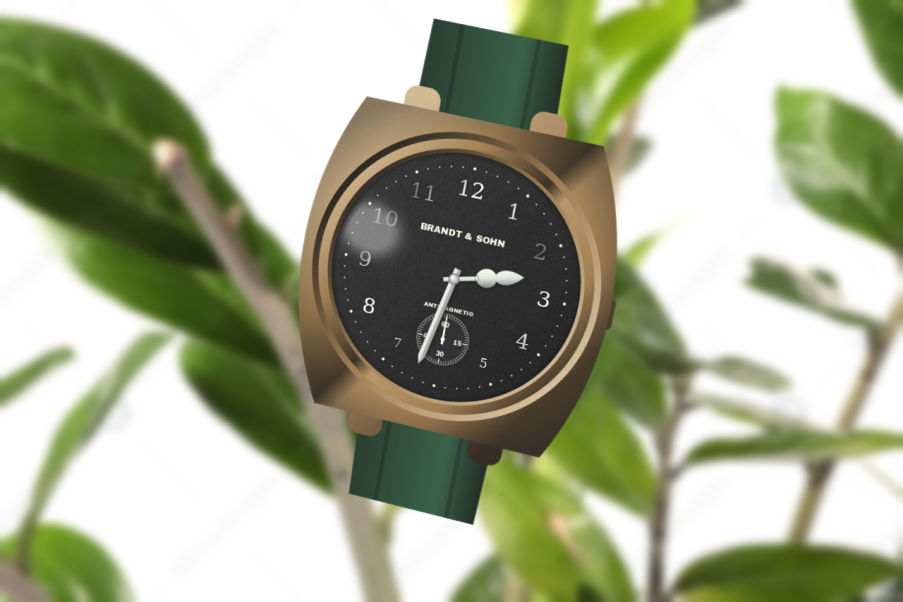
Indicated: **2:32**
